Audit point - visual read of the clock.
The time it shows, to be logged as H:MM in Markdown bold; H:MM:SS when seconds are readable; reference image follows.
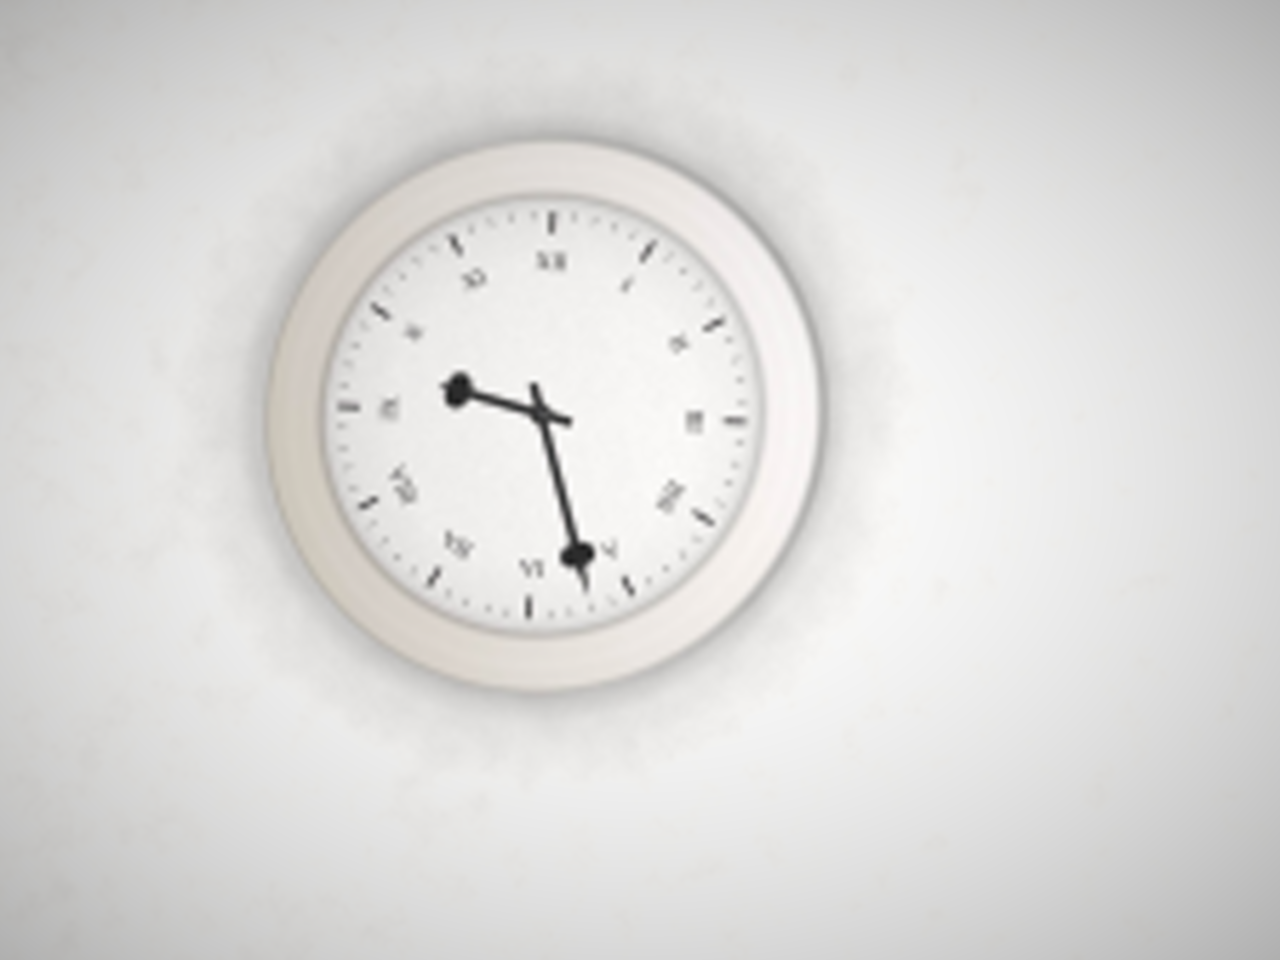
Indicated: **9:27**
